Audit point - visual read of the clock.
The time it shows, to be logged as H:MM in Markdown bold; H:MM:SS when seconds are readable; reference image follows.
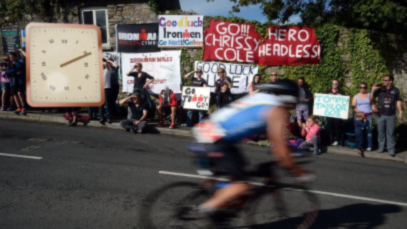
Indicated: **2:11**
